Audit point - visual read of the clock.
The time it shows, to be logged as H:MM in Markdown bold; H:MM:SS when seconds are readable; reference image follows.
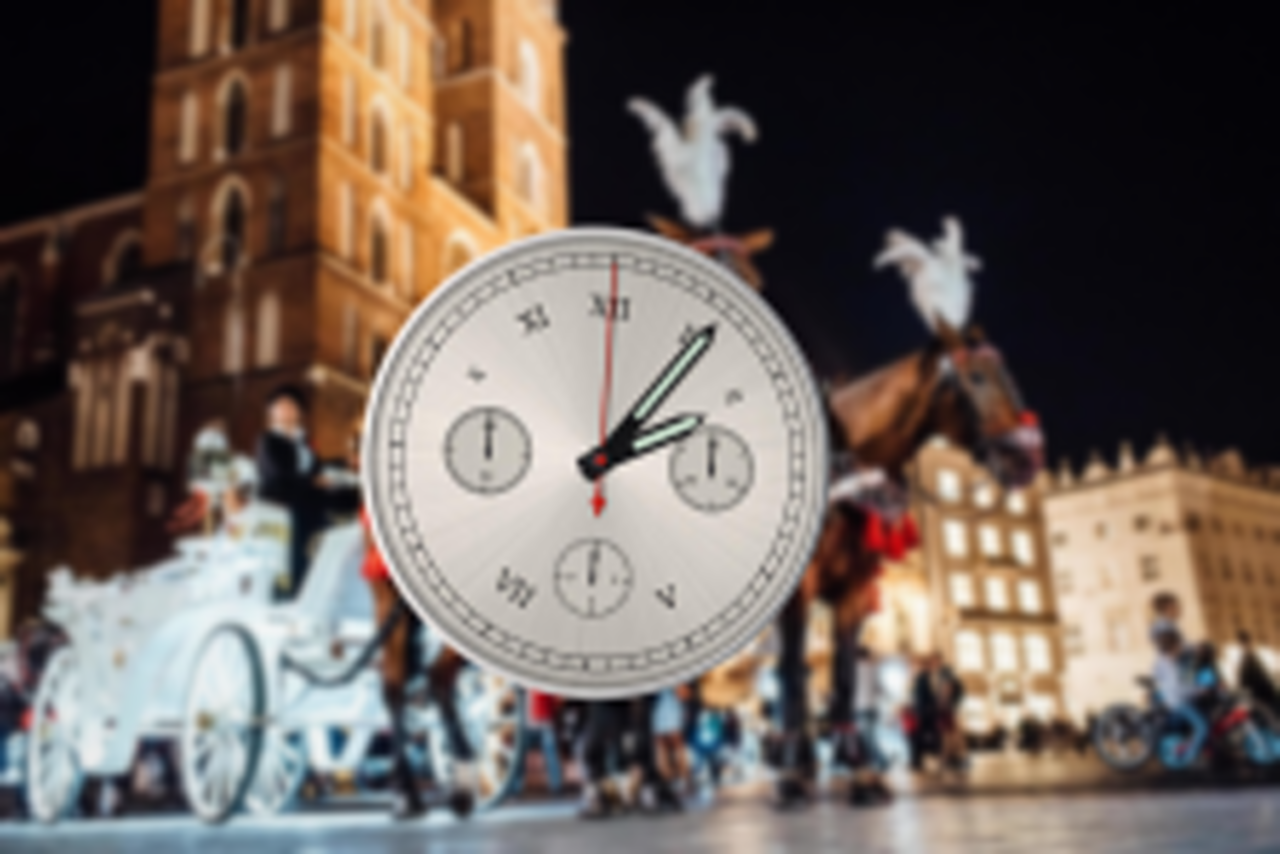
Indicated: **2:06**
